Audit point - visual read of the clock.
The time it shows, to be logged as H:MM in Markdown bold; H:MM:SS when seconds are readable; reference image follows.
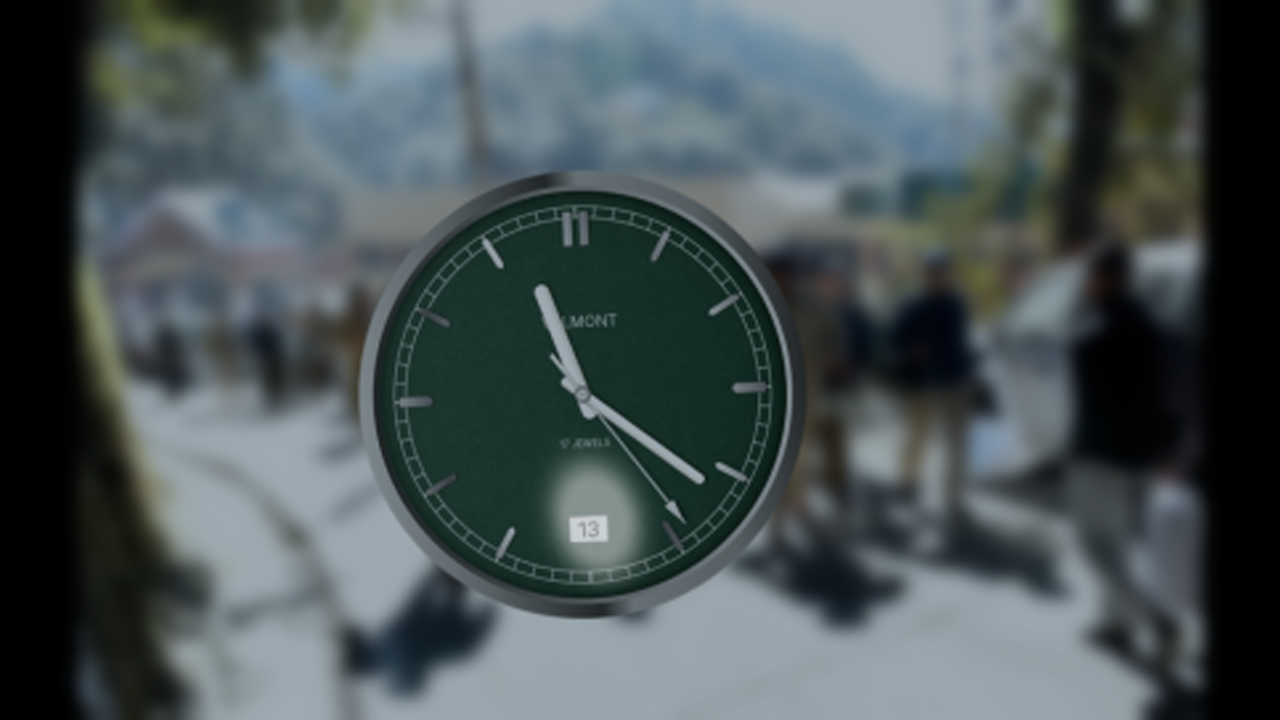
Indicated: **11:21:24**
